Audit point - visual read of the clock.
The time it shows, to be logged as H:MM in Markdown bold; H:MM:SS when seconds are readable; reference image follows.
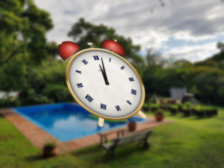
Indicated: **12:02**
